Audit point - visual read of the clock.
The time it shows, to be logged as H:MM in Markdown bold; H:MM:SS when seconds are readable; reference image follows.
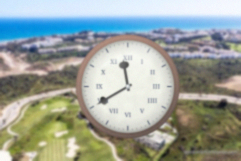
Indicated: **11:40**
